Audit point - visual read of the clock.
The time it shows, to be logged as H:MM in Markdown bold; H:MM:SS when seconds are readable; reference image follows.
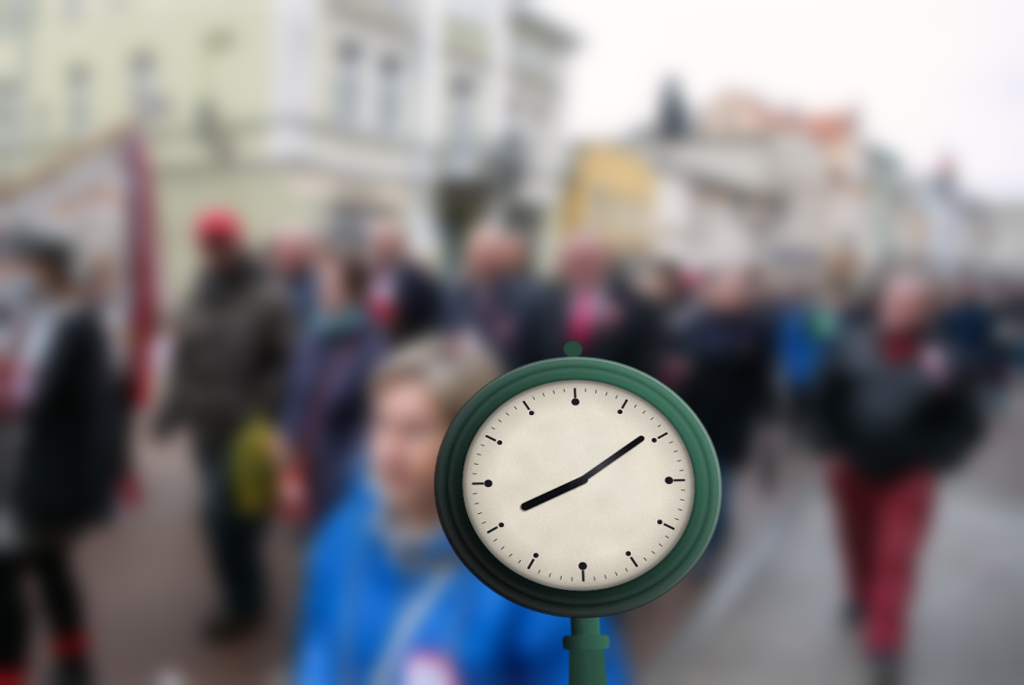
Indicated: **8:09**
